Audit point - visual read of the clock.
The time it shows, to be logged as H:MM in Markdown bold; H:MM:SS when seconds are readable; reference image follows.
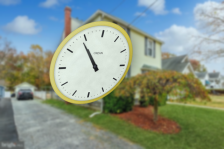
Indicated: **10:54**
